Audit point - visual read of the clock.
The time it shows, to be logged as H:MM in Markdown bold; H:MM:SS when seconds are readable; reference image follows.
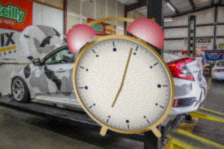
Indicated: **7:04**
